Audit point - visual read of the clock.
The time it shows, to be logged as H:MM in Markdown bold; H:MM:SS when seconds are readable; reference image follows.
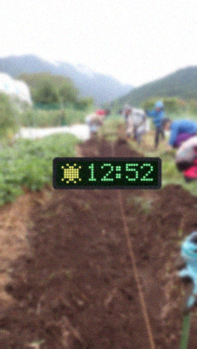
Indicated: **12:52**
